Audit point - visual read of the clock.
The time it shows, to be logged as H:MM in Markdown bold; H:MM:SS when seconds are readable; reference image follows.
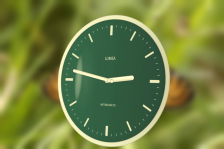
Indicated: **2:47**
